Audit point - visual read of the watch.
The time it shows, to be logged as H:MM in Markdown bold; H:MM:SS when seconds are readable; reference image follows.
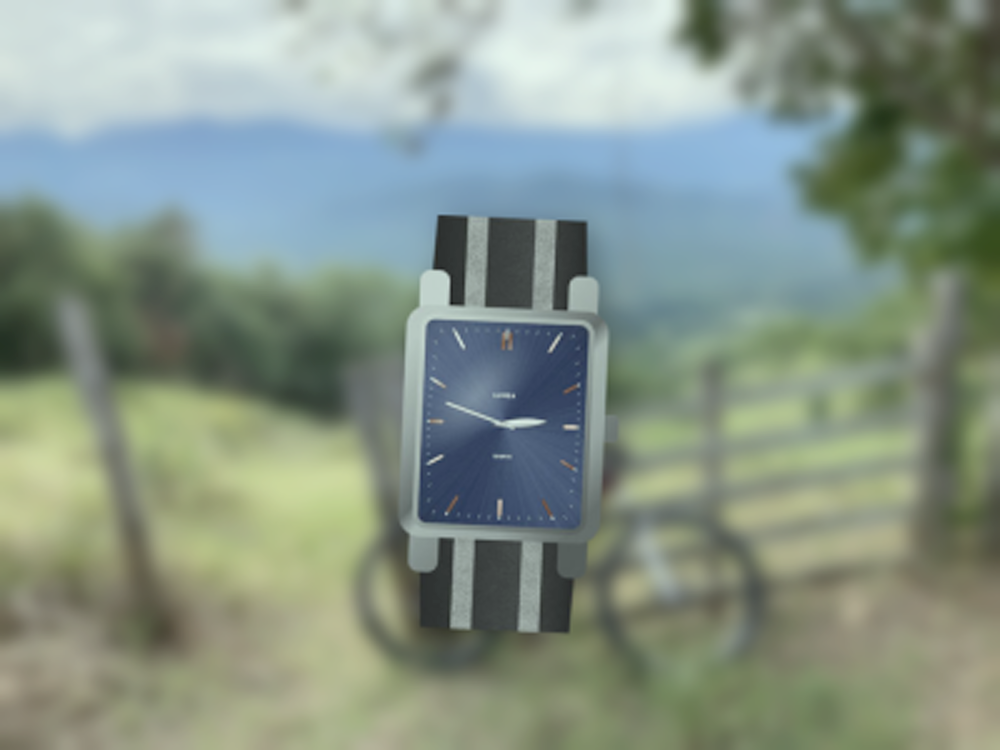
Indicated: **2:48**
